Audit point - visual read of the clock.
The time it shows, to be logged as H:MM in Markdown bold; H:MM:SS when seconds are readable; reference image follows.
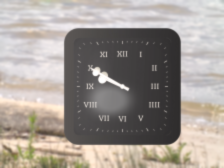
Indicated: **9:50**
